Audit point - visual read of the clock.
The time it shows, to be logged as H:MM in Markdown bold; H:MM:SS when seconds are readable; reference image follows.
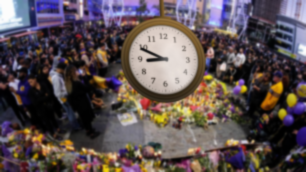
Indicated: **8:49**
